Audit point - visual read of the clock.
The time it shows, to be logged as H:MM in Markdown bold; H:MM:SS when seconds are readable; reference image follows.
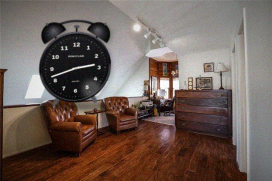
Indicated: **2:42**
